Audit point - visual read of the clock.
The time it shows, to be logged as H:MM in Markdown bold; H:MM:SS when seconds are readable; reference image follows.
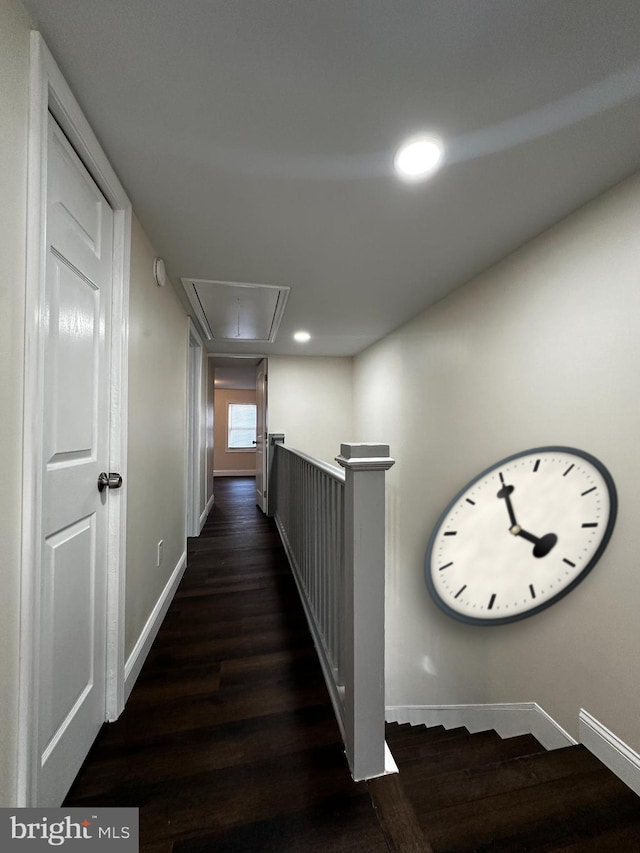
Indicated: **3:55**
